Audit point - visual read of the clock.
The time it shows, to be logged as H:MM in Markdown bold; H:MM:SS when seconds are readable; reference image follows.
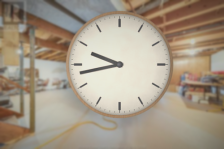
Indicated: **9:43**
